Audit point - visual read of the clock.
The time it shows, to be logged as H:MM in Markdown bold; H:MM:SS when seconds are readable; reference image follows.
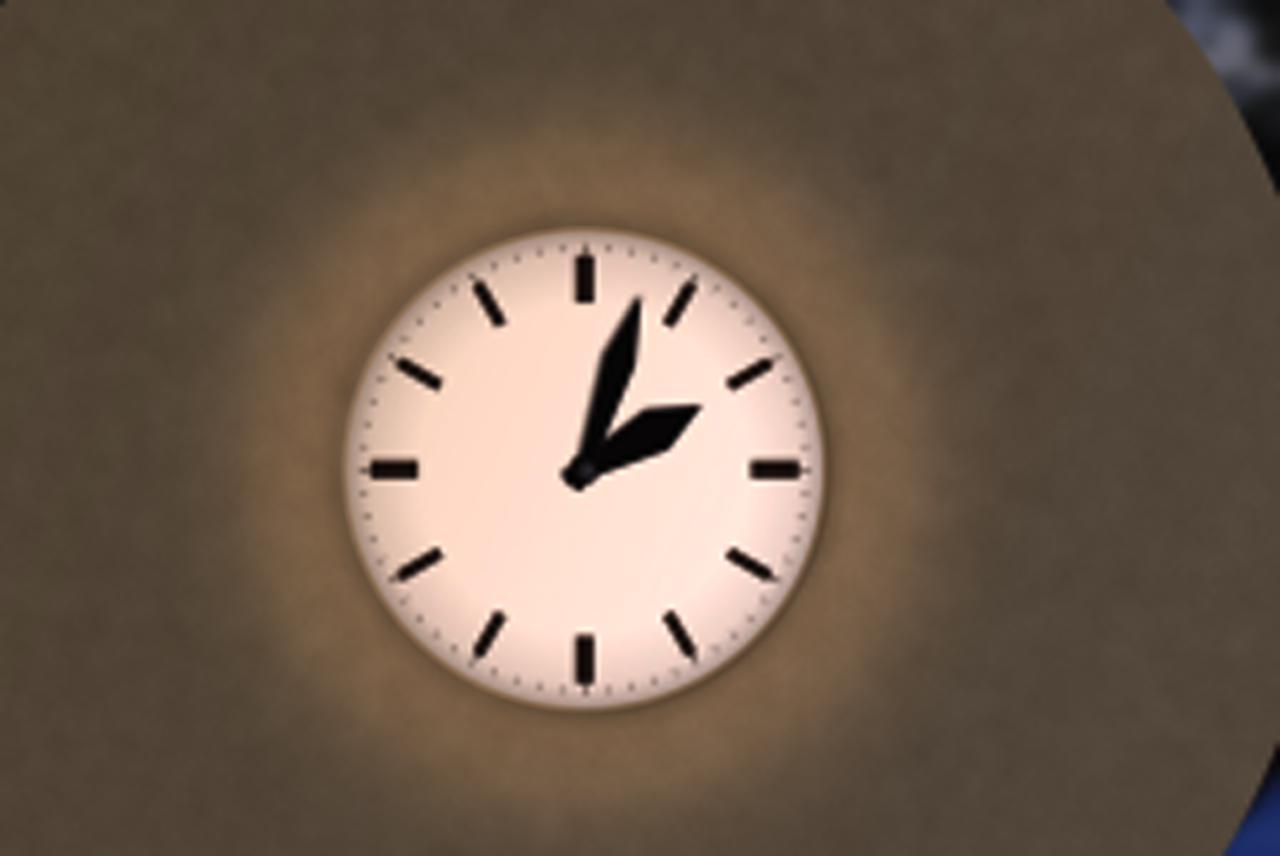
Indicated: **2:03**
